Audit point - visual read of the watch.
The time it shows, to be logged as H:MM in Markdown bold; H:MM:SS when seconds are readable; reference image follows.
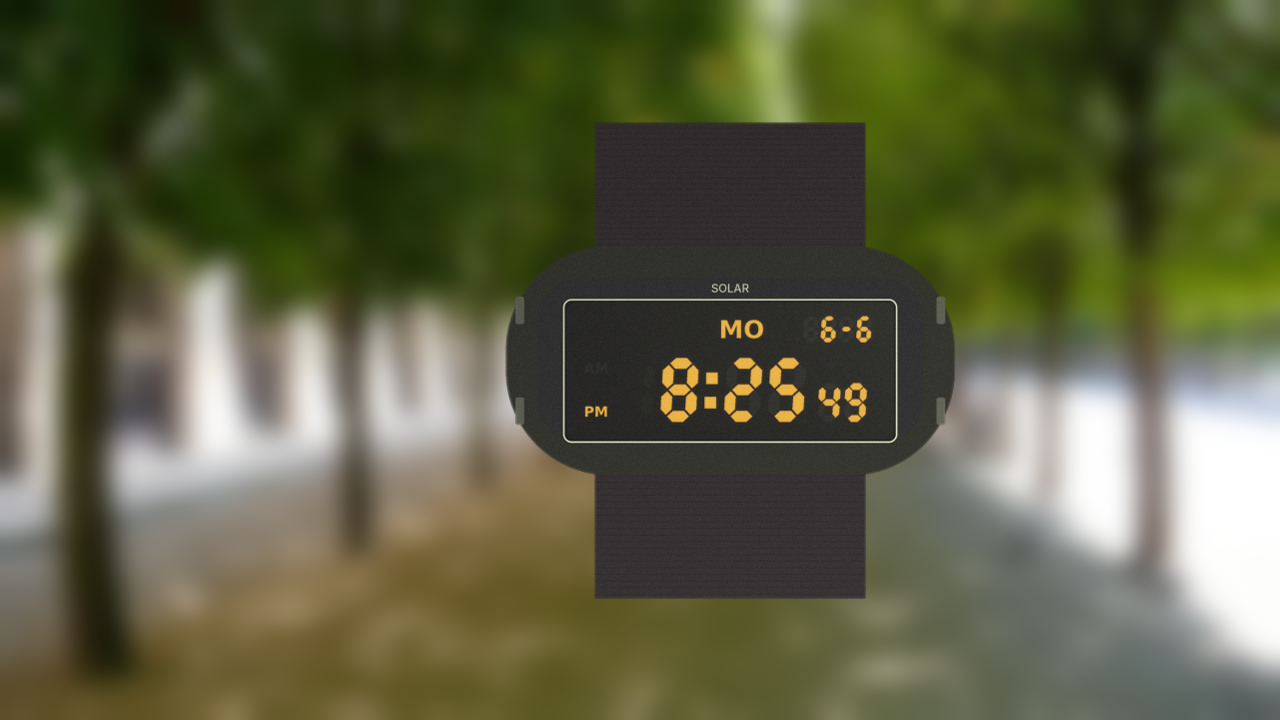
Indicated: **8:25:49**
